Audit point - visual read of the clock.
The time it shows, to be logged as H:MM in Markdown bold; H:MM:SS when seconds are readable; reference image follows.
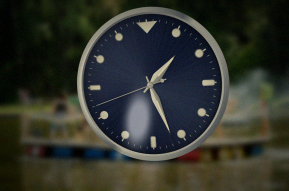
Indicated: **1:26:42**
